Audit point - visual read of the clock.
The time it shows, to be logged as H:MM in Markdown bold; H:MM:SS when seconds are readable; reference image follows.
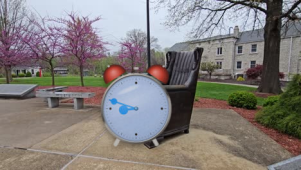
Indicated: **8:48**
